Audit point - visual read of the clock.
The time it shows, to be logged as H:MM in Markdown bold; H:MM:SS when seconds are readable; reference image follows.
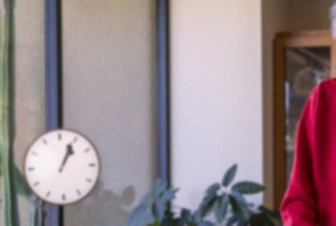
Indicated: **1:04**
